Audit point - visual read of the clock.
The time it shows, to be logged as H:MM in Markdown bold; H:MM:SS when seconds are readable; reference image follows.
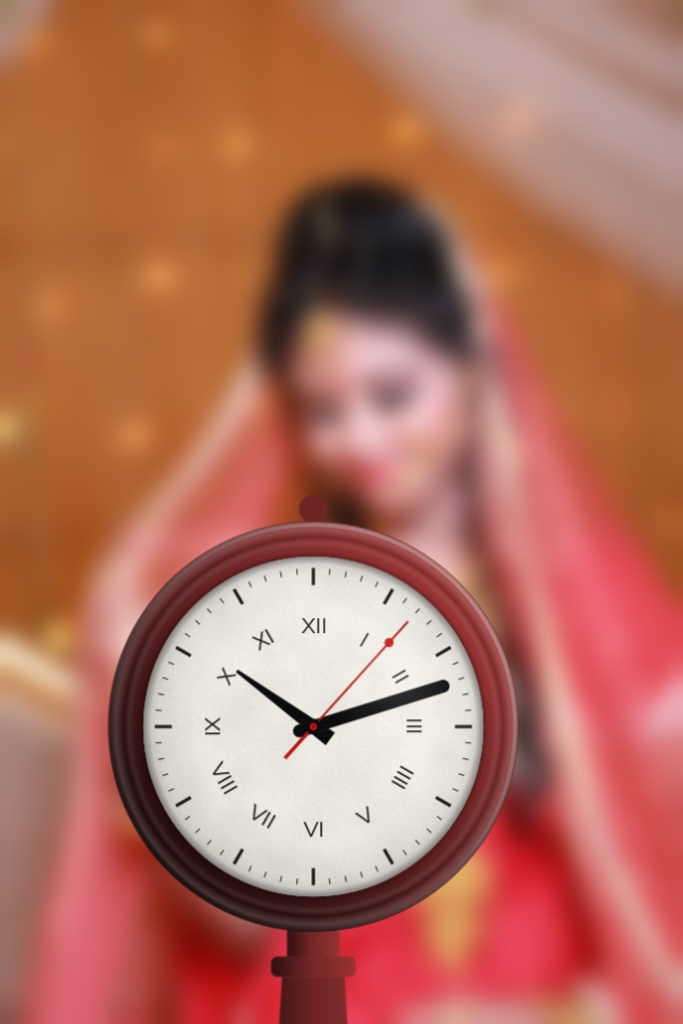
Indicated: **10:12:07**
